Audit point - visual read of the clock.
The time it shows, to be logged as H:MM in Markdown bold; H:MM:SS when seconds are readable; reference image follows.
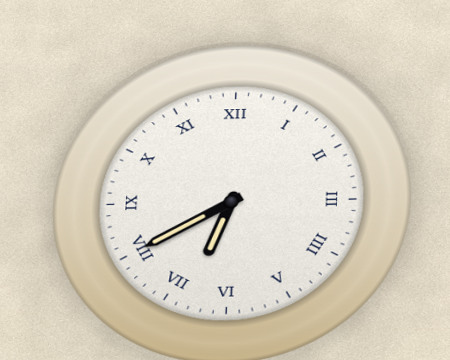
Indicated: **6:40**
